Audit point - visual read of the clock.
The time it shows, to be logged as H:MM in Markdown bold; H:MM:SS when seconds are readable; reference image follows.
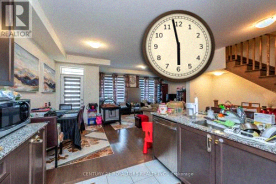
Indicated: **5:58**
